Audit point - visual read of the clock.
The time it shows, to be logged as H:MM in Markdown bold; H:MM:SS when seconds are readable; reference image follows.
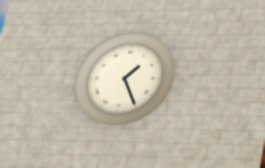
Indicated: **1:25**
